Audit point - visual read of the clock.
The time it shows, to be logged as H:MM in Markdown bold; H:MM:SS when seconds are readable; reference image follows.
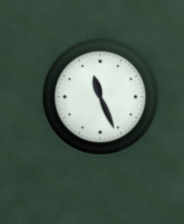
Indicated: **11:26**
